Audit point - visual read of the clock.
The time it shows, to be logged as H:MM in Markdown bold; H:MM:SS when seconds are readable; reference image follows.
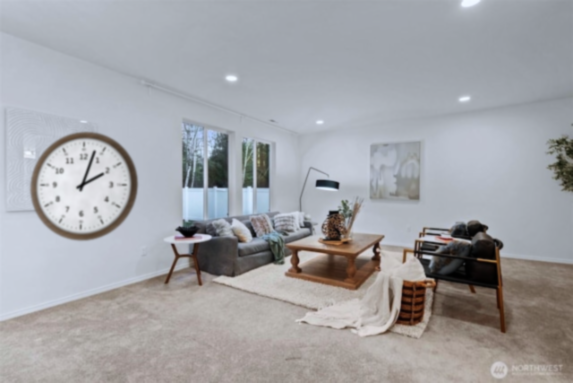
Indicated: **2:03**
